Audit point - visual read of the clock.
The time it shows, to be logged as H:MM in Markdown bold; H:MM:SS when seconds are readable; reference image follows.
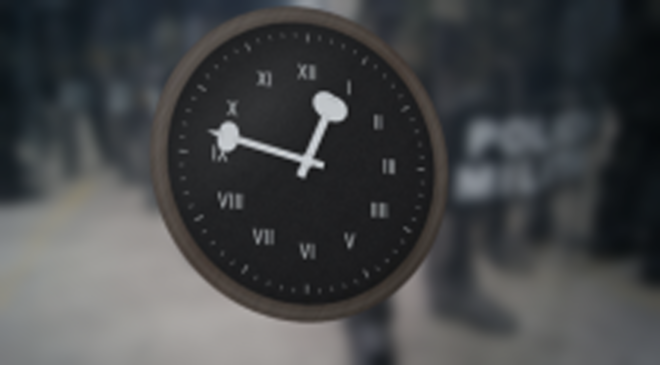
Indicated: **12:47**
